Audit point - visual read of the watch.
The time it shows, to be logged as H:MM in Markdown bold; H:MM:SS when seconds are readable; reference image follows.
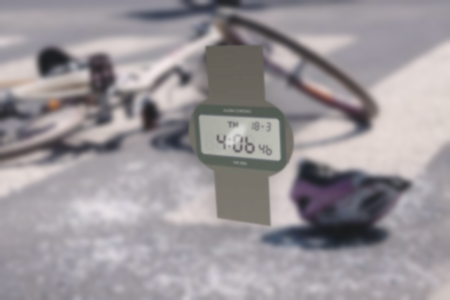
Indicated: **4:06:46**
